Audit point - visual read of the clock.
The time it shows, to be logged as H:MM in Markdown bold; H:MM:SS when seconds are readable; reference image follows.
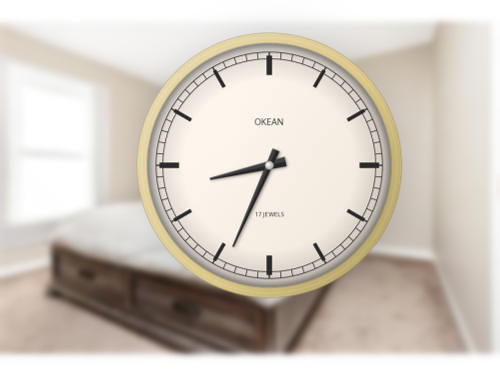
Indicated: **8:34**
